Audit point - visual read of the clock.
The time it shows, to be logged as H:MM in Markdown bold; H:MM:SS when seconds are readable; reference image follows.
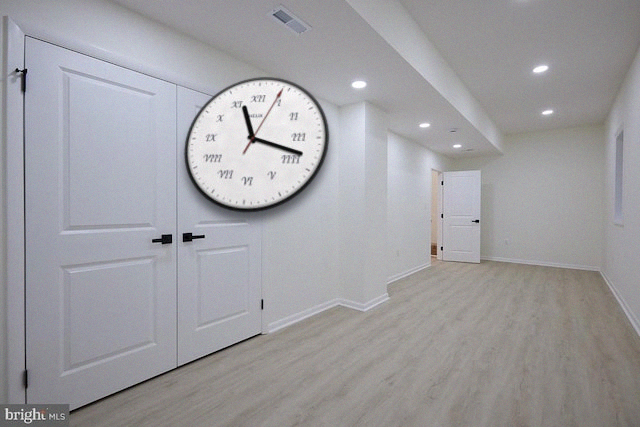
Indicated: **11:18:04**
